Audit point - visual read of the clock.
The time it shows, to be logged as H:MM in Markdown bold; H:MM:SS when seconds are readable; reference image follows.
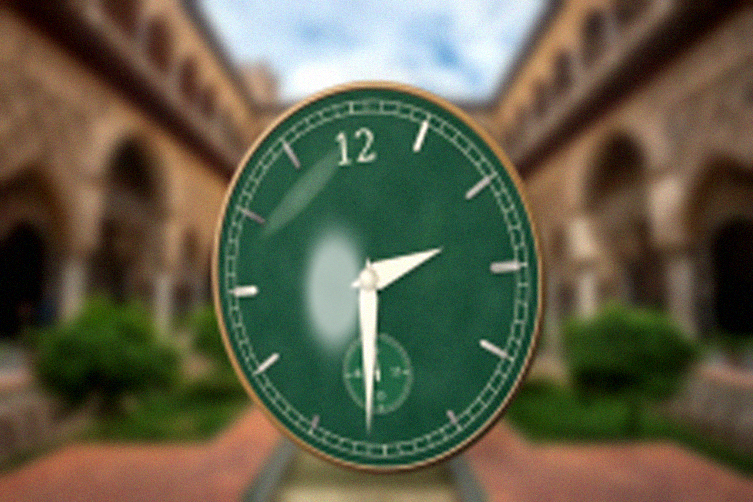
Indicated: **2:31**
